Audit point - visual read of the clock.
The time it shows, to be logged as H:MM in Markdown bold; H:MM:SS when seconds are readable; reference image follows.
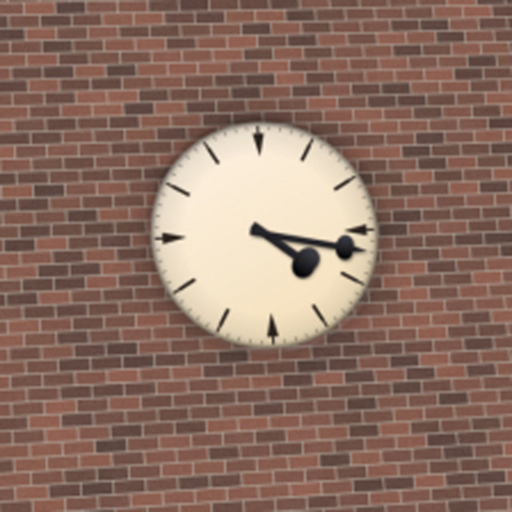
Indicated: **4:17**
